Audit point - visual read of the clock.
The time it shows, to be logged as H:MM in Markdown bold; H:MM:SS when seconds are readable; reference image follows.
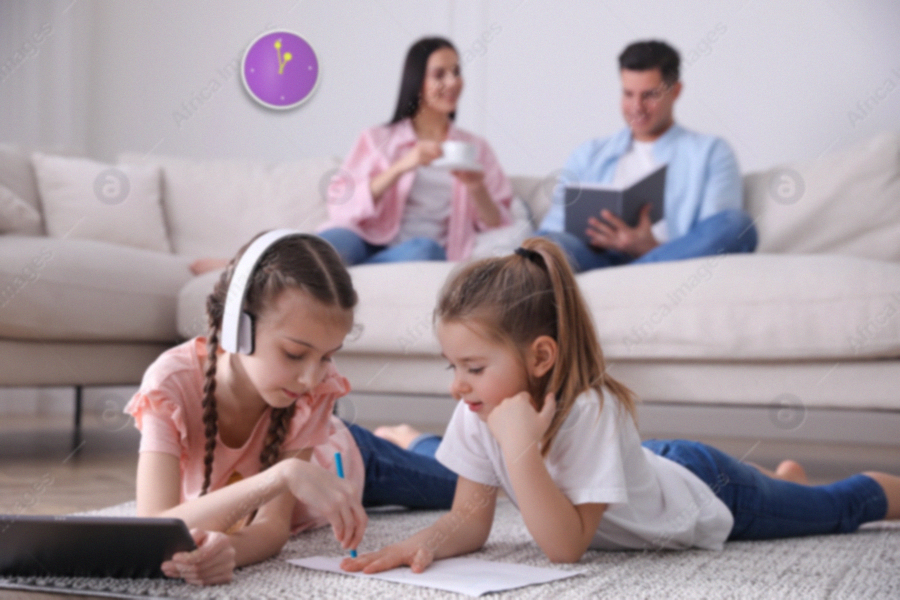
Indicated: **12:59**
